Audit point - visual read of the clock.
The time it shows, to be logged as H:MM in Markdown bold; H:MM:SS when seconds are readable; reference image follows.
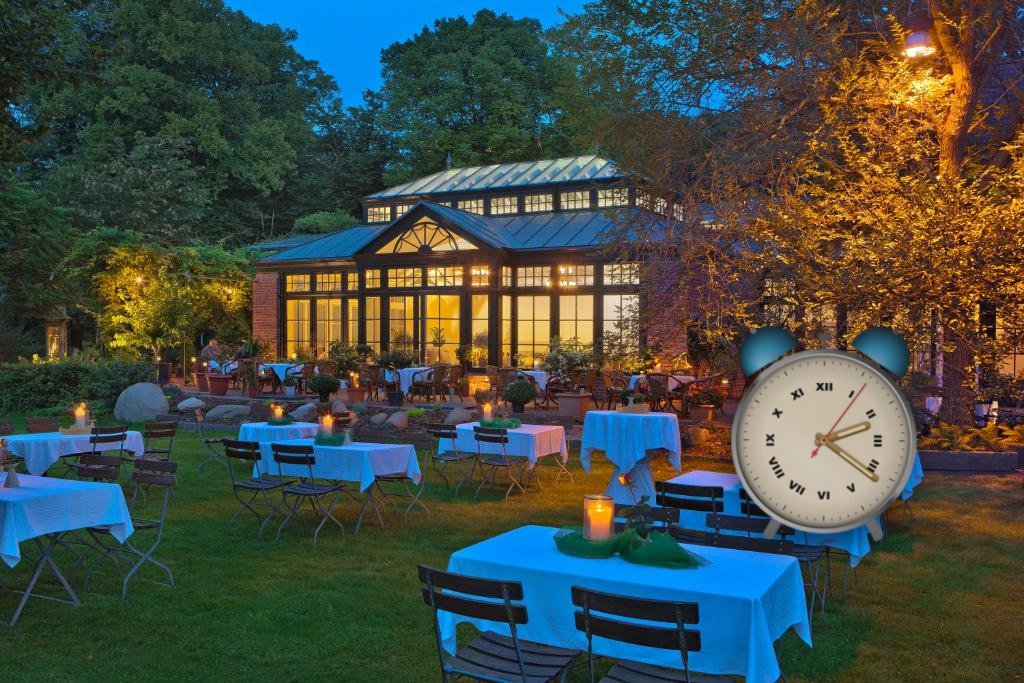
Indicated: **2:21:06**
